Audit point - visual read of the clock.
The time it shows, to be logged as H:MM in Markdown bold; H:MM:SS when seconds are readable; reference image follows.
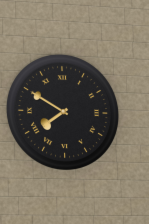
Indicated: **7:50**
